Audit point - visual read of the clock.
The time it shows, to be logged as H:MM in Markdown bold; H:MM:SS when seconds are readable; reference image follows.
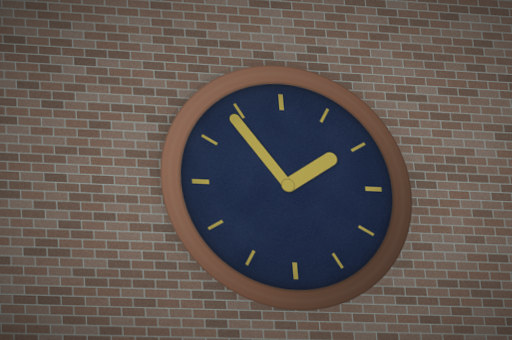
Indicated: **1:54**
